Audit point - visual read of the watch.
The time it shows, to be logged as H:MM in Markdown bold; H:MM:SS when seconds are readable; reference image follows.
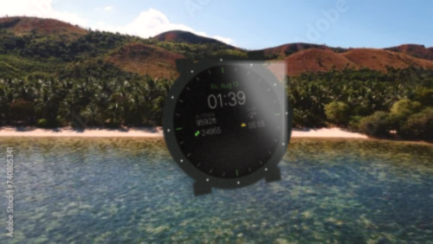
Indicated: **1:39**
